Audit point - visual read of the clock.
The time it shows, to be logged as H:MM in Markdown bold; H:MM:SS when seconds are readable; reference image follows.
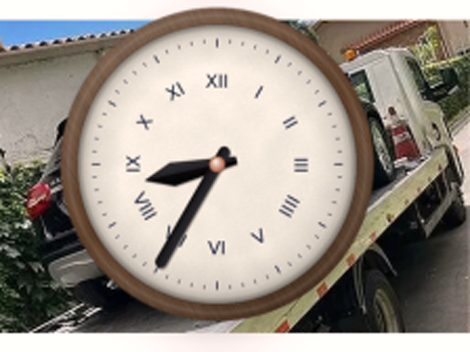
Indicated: **8:35**
